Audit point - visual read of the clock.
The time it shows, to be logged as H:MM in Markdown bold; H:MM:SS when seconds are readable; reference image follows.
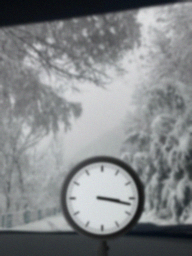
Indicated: **3:17**
